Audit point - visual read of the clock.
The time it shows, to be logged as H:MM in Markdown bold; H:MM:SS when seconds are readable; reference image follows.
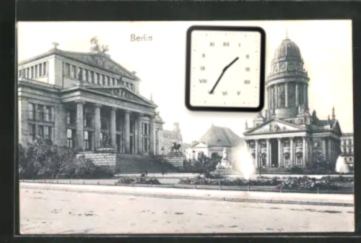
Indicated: **1:35**
